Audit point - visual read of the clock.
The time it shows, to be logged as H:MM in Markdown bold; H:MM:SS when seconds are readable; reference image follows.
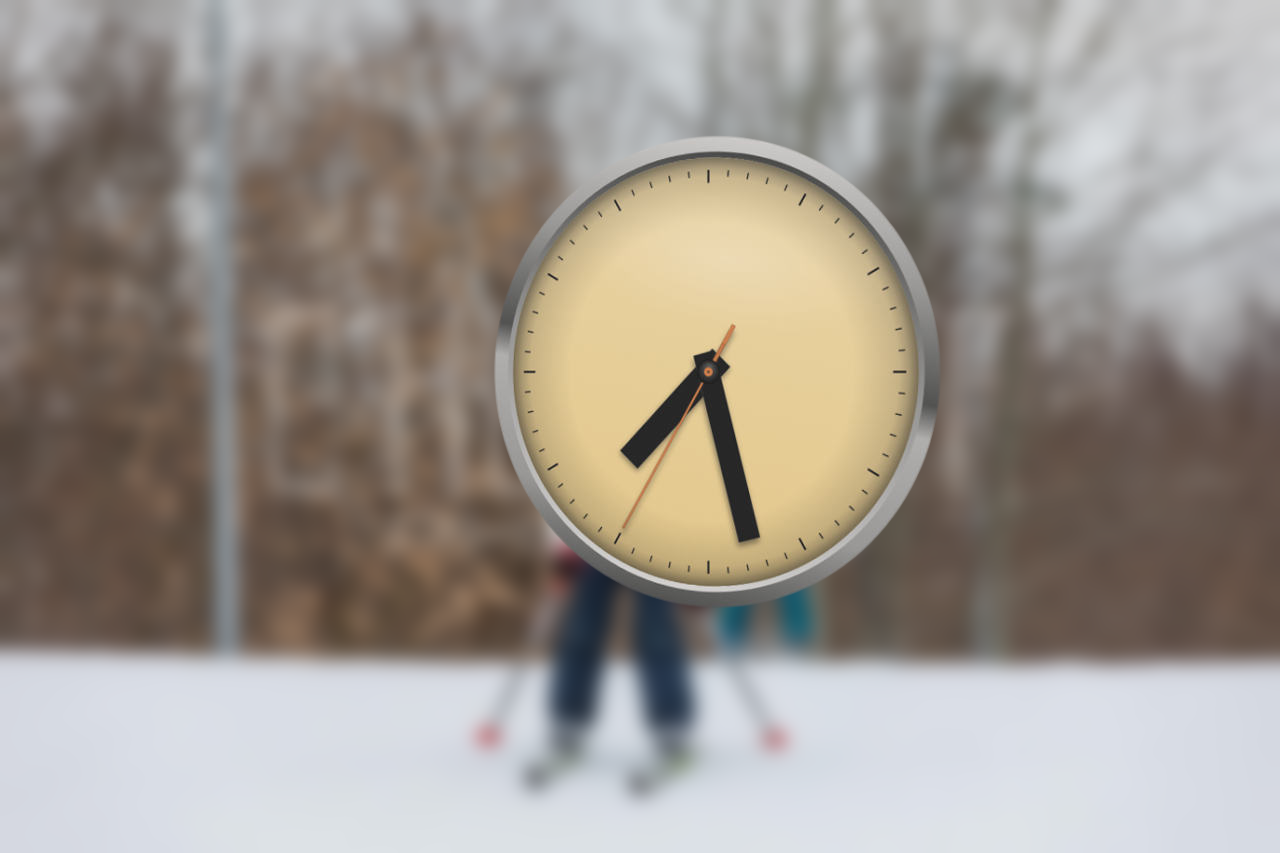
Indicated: **7:27:35**
